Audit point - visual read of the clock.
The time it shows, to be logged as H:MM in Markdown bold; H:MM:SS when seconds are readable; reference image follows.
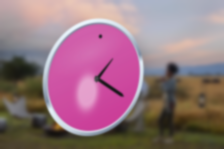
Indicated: **1:20**
